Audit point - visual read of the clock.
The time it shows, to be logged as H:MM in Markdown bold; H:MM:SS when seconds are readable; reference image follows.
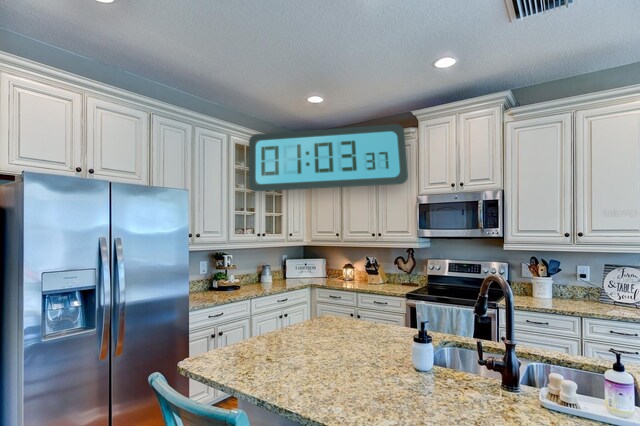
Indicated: **1:03:37**
